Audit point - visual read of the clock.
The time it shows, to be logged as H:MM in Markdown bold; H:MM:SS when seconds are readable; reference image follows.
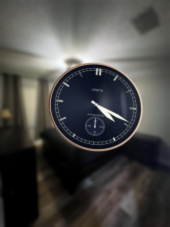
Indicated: **4:19**
